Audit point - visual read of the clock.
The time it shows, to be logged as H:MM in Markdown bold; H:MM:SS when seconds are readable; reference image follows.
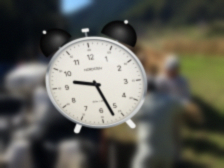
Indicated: **9:27**
